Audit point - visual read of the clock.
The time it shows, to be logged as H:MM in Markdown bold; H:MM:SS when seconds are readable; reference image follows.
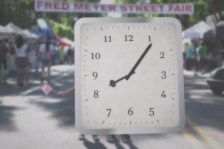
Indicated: **8:06**
